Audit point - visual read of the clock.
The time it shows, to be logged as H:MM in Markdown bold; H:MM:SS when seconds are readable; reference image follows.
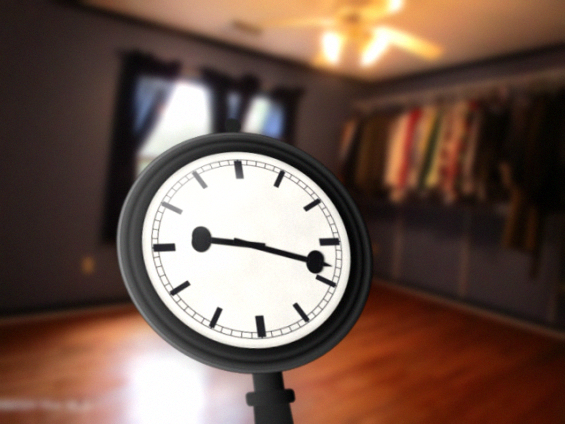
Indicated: **9:18**
